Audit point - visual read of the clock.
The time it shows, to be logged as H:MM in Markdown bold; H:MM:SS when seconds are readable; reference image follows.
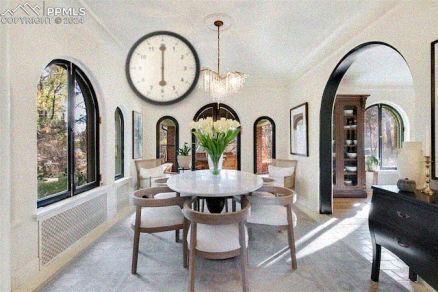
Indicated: **6:00**
